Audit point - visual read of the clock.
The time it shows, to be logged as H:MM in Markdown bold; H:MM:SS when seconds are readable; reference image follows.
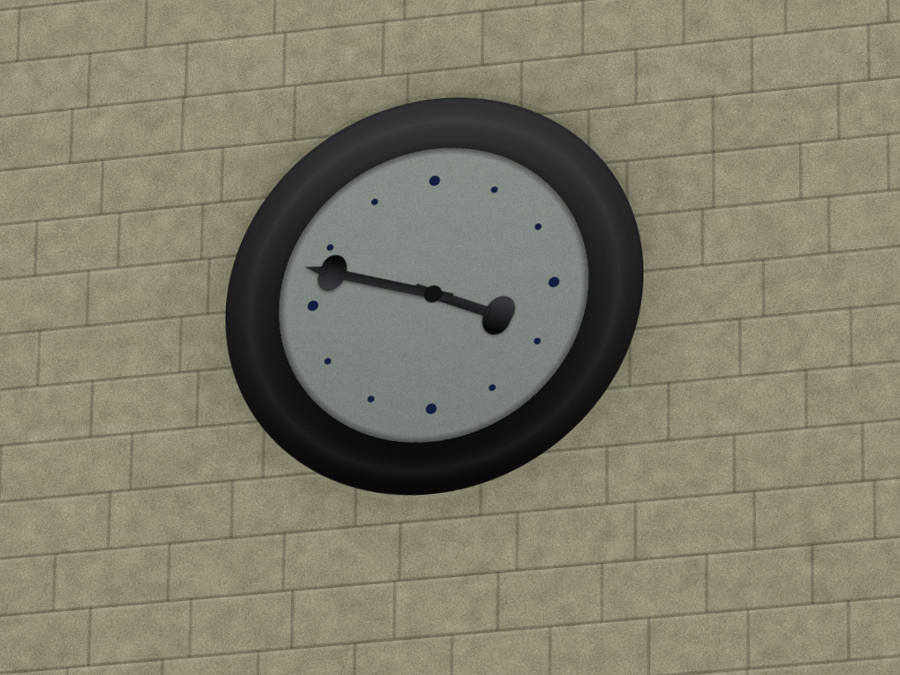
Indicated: **3:48**
